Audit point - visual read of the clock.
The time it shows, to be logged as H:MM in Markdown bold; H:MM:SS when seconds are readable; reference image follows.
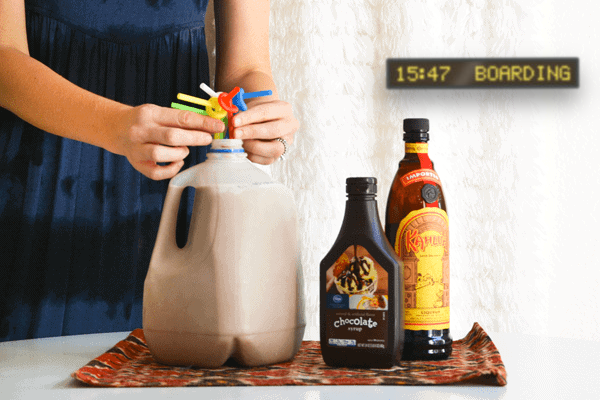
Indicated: **15:47**
